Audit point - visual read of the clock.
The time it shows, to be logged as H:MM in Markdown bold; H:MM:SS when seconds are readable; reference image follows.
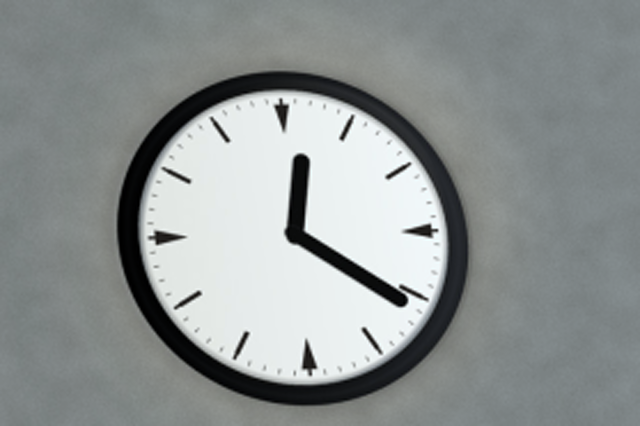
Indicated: **12:21**
